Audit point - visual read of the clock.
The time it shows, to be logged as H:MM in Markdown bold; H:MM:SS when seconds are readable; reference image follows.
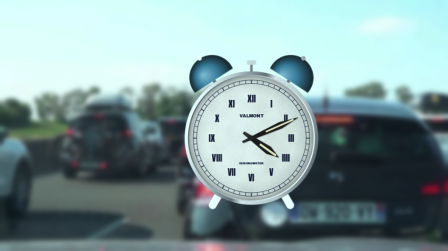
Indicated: **4:11**
